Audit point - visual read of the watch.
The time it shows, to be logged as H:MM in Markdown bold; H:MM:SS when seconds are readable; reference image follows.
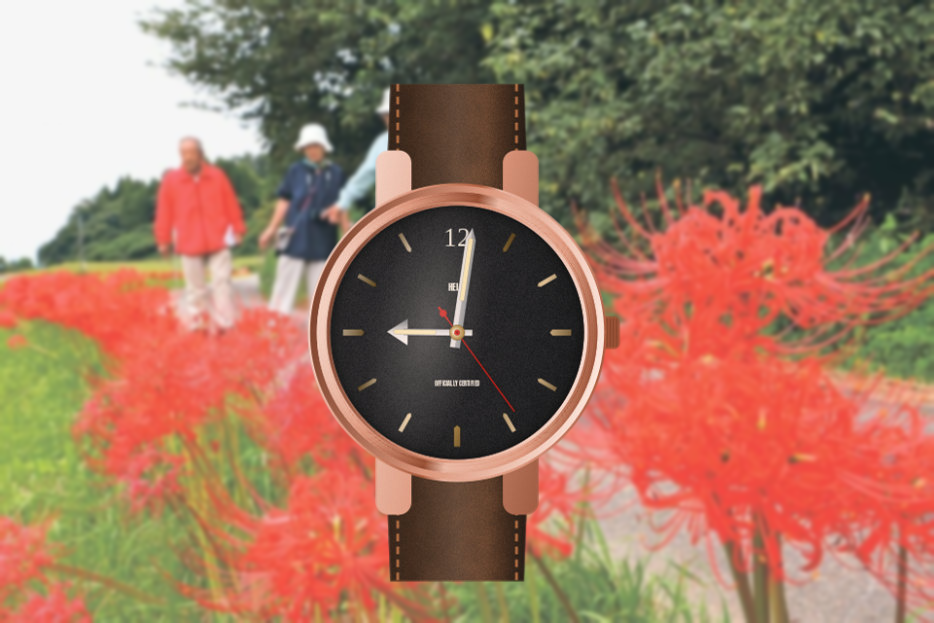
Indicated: **9:01:24**
